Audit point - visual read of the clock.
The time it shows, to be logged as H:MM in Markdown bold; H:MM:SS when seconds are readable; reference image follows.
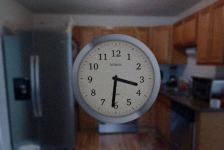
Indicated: **3:31**
